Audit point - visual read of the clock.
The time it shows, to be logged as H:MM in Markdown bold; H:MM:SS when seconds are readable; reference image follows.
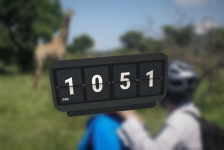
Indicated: **10:51**
